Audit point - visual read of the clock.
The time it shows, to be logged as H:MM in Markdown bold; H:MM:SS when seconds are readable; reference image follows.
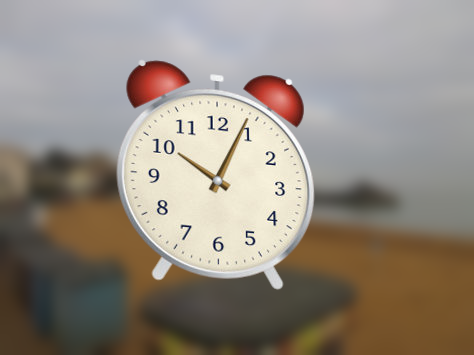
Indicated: **10:04**
